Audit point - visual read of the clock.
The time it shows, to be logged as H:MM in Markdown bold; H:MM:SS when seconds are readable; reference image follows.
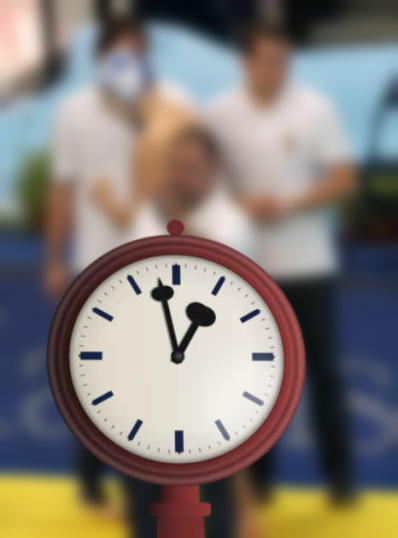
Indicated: **12:58**
